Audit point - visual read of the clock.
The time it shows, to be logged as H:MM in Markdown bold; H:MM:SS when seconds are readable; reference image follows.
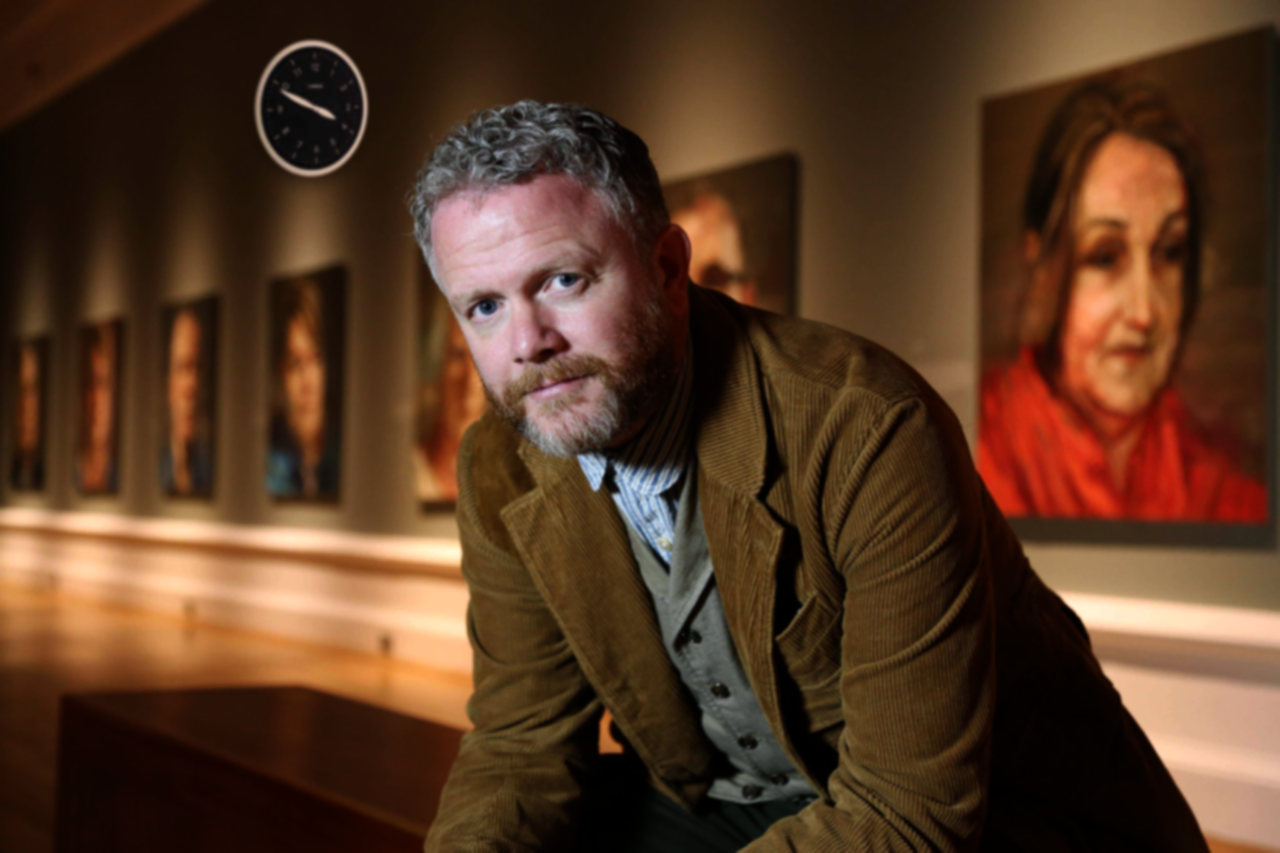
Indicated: **3:49**
